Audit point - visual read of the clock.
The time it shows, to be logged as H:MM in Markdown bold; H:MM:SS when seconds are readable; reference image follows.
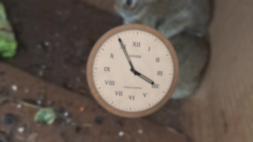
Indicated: **3:55**
